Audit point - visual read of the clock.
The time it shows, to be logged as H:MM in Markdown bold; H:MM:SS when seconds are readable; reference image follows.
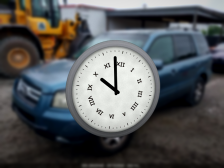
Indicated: **9:58**
